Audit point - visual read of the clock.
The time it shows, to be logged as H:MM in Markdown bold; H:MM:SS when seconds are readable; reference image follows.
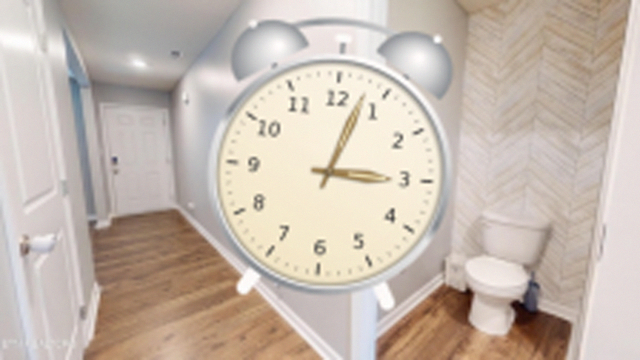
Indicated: **3:03**
